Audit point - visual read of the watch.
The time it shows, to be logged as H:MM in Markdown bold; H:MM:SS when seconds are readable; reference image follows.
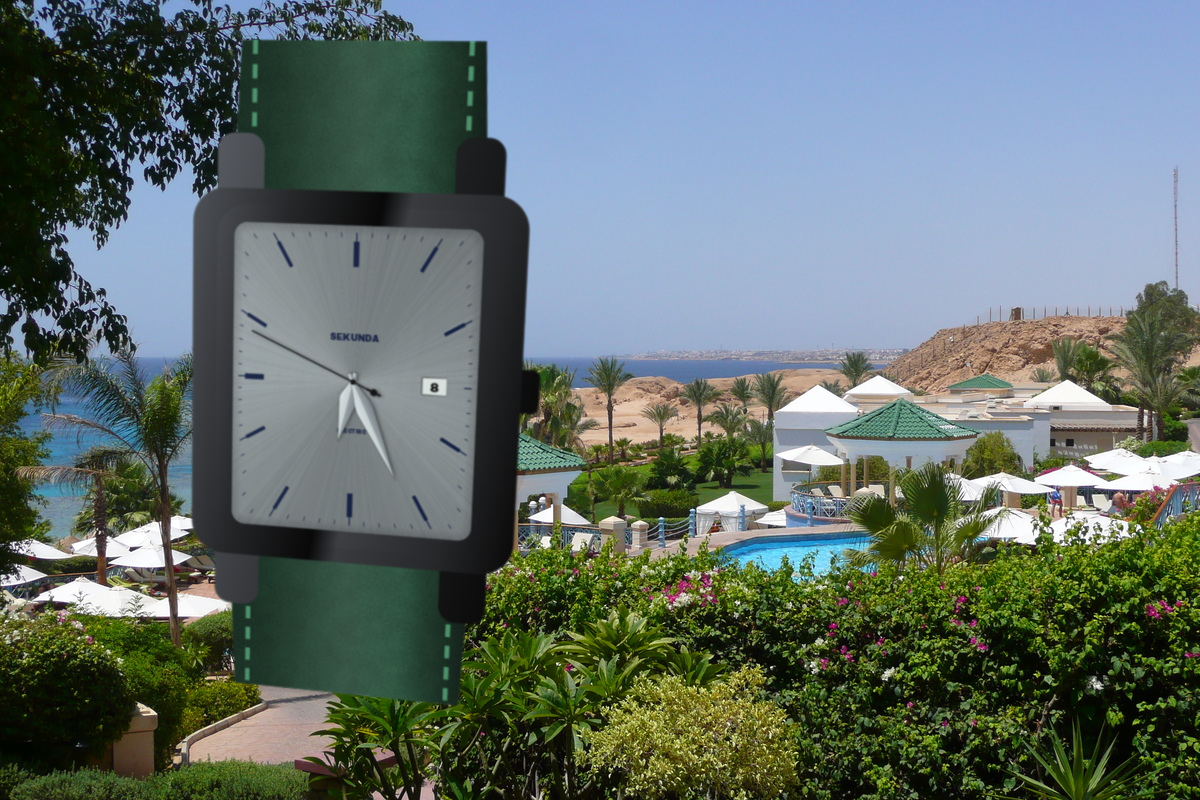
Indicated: **6:25:49**
